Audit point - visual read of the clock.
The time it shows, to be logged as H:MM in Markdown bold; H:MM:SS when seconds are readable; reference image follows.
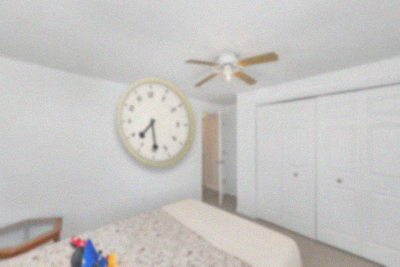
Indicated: **7:29**
